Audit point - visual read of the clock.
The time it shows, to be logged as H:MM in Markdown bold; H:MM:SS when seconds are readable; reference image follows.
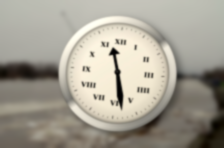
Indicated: **11:28**
